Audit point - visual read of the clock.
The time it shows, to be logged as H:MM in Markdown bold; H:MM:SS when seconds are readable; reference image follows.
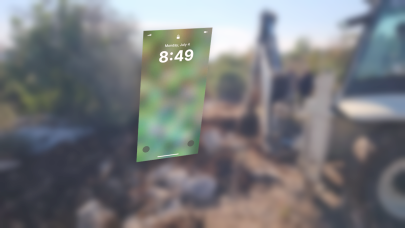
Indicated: **8:49**
